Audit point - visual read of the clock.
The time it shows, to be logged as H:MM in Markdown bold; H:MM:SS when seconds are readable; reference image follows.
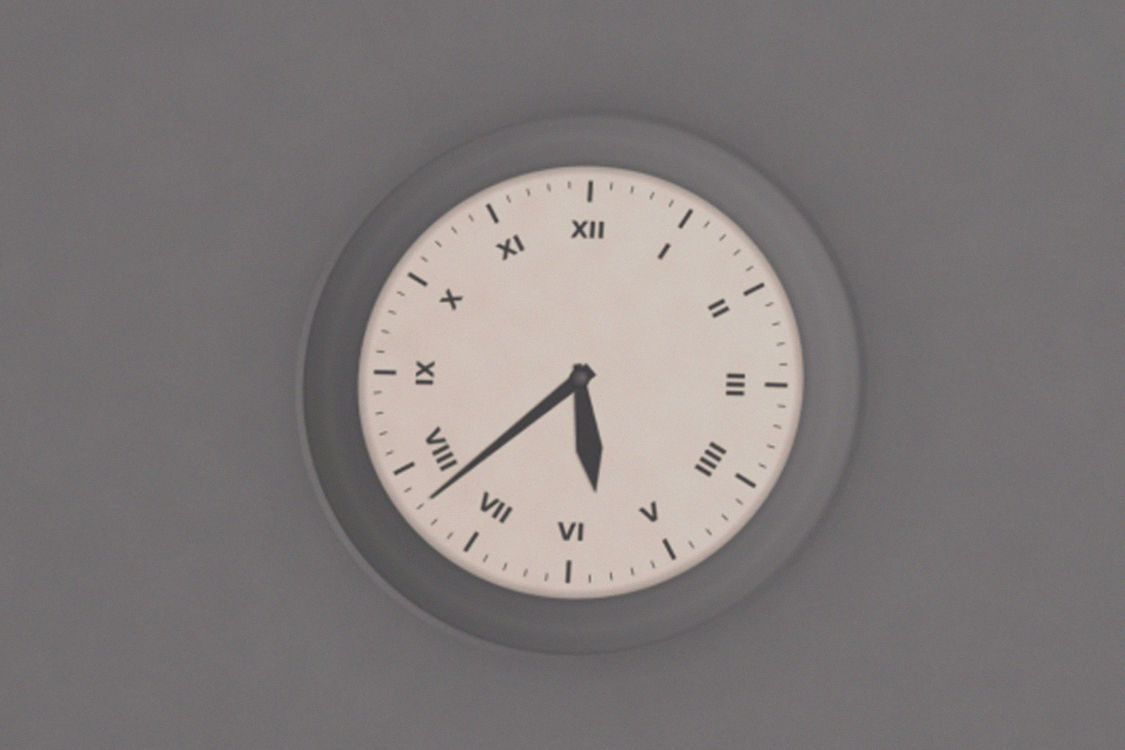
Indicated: **5:38**
